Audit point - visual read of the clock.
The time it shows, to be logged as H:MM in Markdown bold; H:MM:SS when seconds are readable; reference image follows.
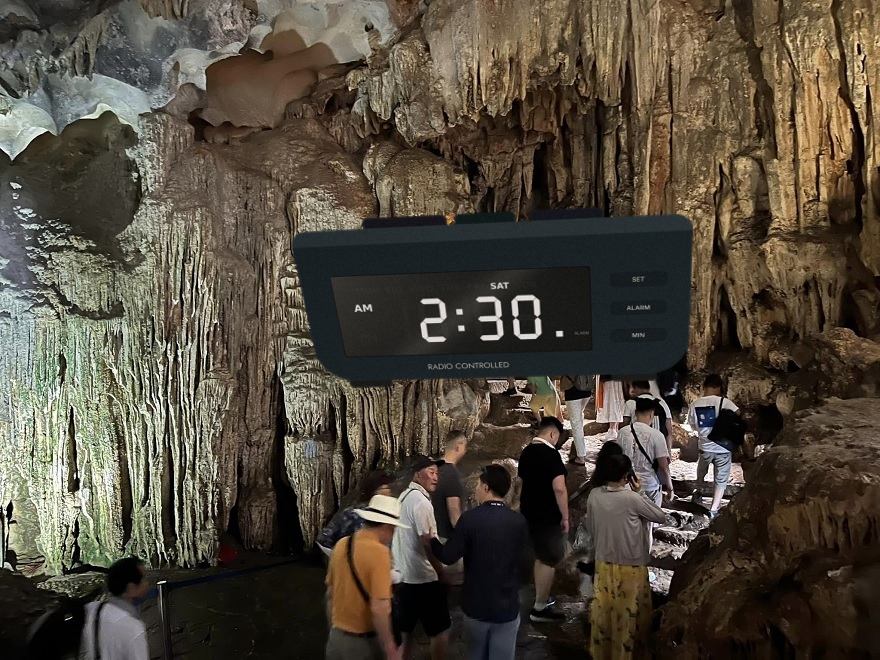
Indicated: **2:30**
